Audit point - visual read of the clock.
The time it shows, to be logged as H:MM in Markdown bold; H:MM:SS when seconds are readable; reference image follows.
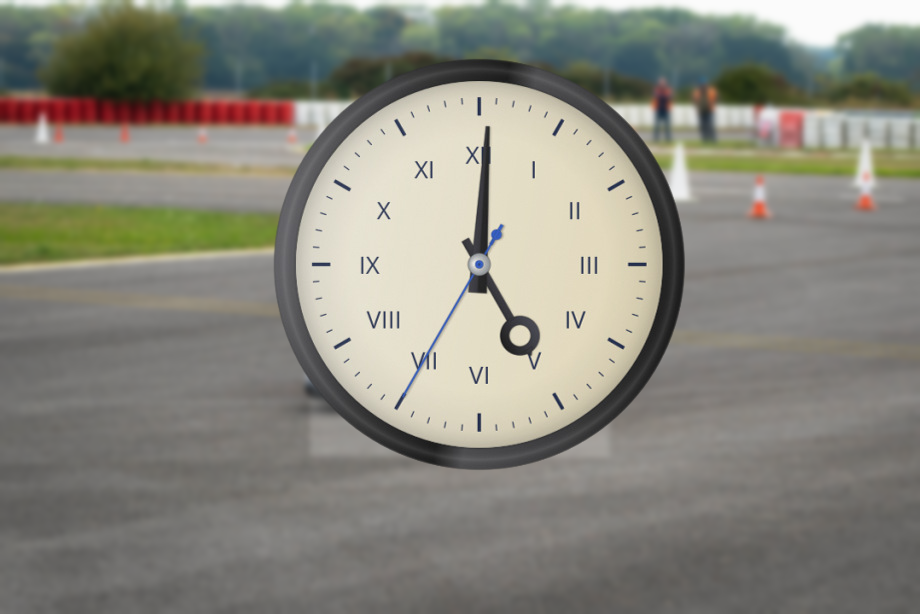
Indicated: **5:00:35**
